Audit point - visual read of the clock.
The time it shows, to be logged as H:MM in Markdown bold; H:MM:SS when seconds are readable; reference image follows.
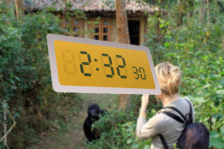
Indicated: **2:32:30**
